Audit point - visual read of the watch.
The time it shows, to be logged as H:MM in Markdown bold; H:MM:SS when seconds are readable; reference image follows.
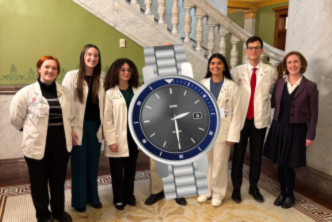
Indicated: **2:30**
